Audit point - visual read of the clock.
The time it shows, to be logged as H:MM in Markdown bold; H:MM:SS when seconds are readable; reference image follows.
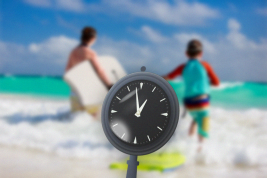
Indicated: **12:58**
